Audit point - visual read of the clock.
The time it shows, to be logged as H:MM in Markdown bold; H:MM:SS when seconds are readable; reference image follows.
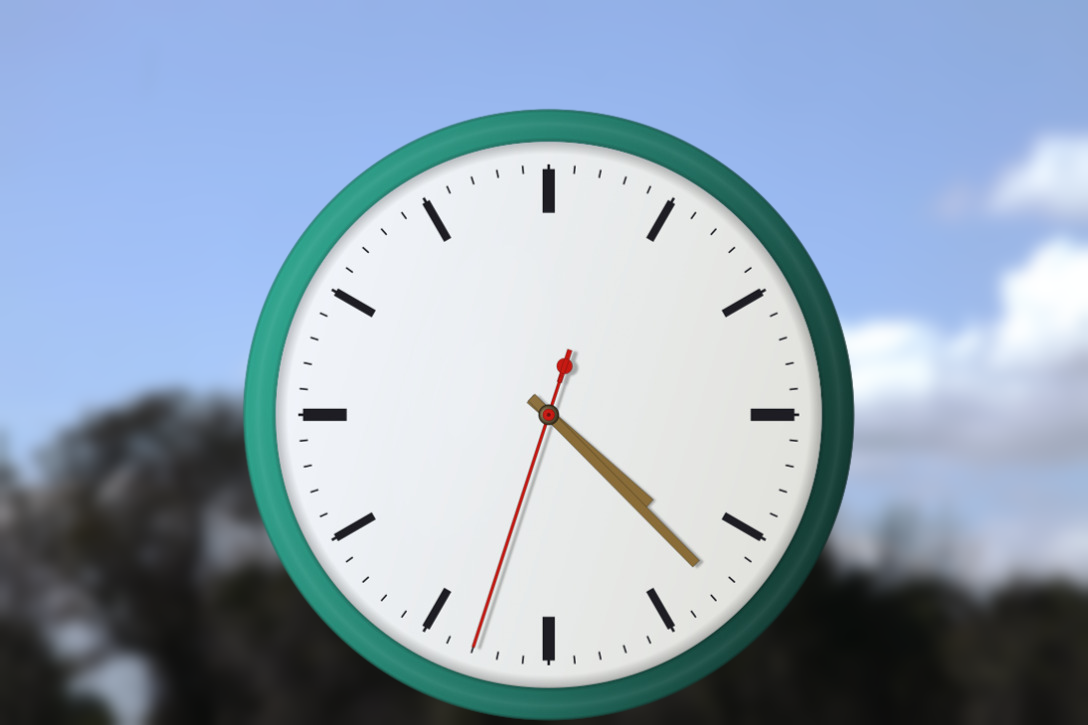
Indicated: **4:22:33**
